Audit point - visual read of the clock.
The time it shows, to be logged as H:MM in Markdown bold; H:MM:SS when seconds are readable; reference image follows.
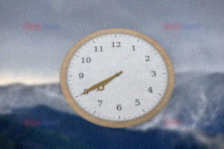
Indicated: **7:40**
